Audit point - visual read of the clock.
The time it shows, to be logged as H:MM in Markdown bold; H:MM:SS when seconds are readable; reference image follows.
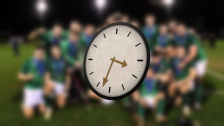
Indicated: **3:33**
